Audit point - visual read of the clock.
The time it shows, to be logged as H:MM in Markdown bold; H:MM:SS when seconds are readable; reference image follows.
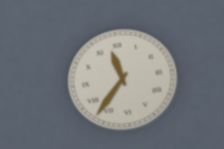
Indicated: **11:37**
